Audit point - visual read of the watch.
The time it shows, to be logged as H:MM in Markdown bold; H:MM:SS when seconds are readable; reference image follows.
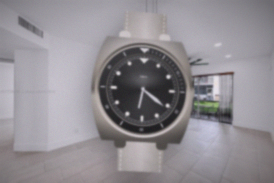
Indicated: **6:21**
